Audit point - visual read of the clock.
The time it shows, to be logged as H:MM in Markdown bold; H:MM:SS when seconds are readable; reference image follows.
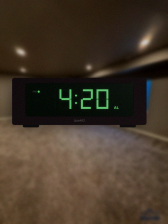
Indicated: **4:20**
